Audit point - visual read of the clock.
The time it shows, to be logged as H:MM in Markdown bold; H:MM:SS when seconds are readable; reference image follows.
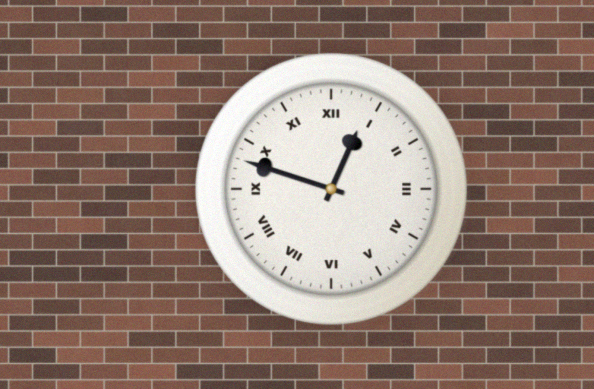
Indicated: **12:48**
